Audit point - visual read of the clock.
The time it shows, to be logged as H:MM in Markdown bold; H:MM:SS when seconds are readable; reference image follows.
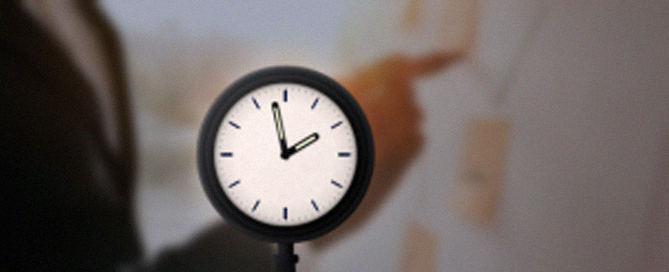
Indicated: **1:58**
